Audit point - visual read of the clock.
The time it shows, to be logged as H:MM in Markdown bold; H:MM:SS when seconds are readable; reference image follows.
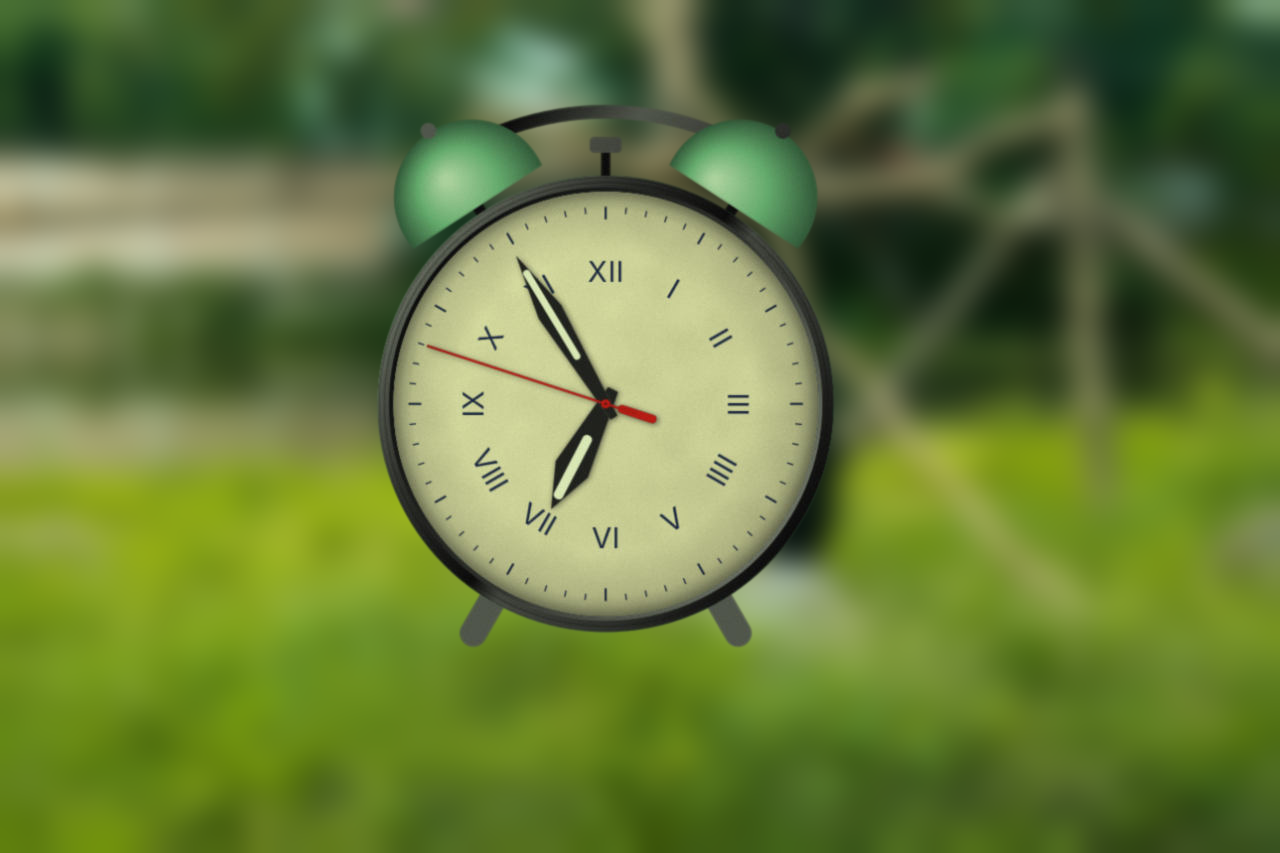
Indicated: **6:54:48**
